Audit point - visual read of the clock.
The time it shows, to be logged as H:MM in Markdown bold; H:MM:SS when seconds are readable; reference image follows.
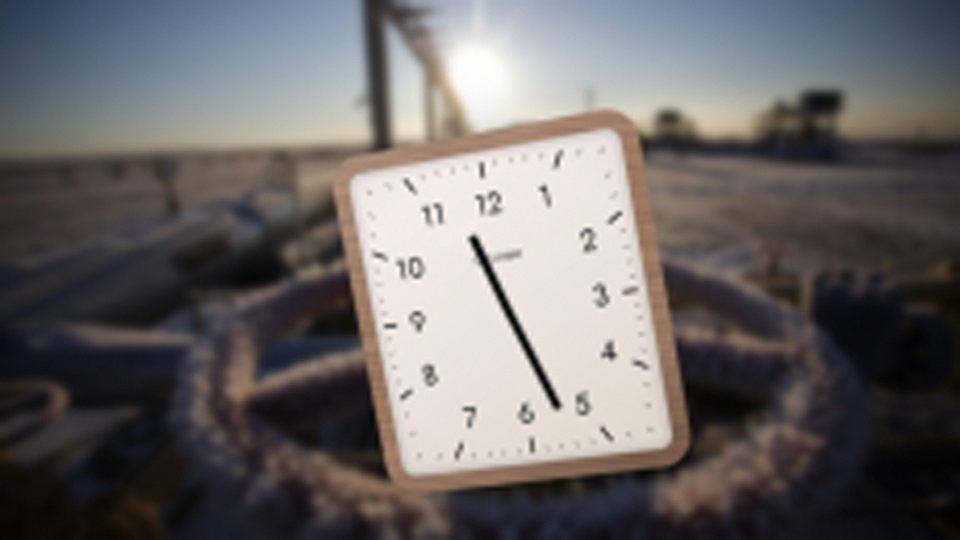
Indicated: **11:27**
